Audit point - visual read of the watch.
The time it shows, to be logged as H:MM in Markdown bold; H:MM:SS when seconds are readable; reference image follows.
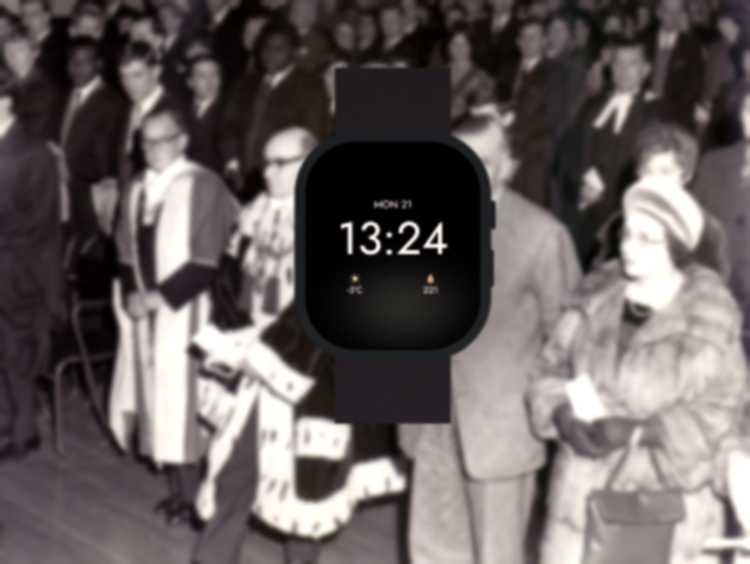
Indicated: **13:24**
